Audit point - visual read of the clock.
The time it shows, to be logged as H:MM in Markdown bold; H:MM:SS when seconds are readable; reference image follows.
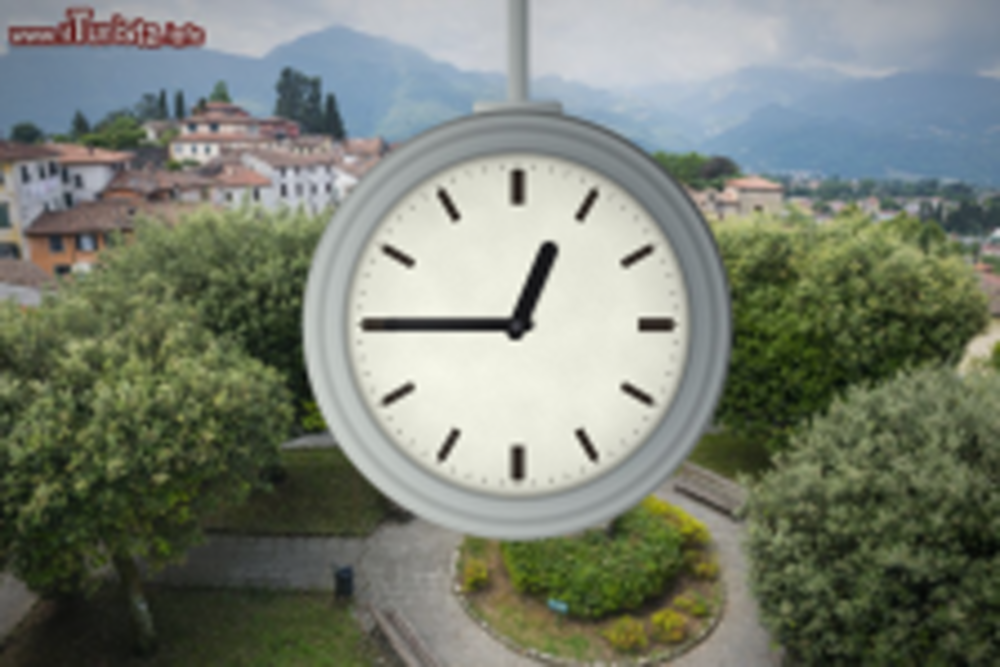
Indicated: **12:45**
